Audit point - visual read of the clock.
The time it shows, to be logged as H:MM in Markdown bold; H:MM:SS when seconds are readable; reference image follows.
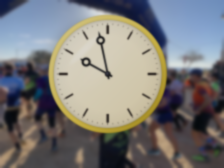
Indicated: **9:58**
